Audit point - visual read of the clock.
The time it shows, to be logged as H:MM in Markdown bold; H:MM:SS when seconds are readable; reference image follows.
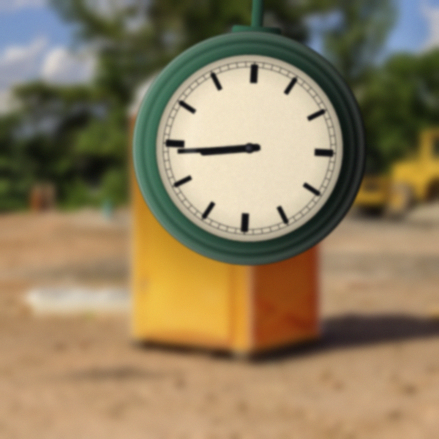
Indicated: **8:44**
